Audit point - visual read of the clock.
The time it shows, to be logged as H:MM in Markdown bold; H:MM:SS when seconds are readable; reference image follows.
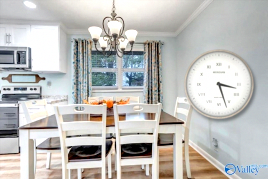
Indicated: **3:27**
